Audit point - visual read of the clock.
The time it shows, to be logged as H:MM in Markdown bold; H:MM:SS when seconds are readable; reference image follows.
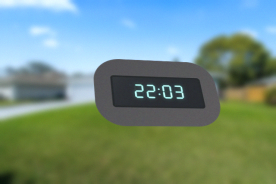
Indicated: **22:03**
